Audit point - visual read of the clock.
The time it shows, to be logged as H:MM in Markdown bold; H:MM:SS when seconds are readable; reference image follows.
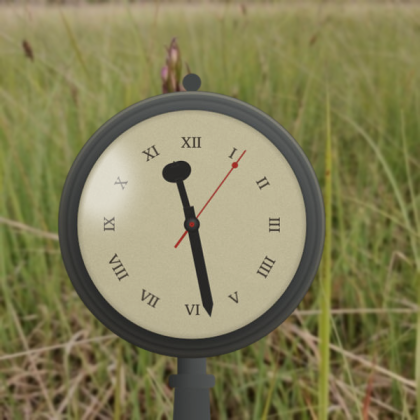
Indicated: **11:28:06**
